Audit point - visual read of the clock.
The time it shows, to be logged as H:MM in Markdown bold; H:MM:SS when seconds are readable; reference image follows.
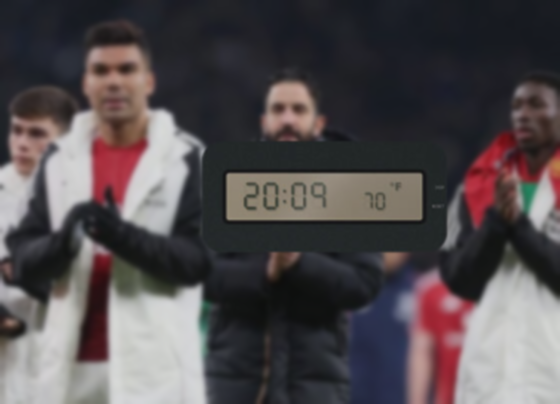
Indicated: **20:09**
